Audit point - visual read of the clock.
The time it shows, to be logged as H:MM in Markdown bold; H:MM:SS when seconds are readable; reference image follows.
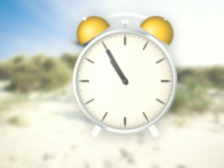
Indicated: **10:55**
